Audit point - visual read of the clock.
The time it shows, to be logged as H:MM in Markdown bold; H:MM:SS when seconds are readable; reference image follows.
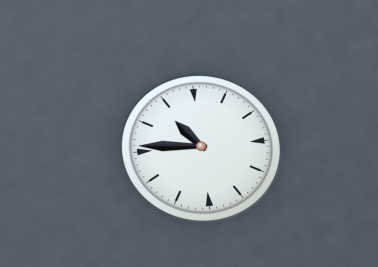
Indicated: **10:46**
